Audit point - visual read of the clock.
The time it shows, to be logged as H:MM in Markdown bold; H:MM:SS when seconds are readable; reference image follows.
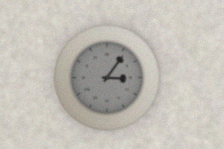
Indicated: **3:06**
